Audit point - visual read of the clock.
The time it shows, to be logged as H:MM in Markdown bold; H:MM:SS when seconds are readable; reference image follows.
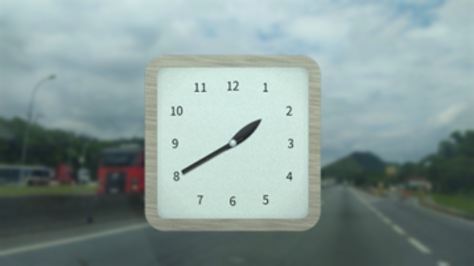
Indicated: **1:40**
